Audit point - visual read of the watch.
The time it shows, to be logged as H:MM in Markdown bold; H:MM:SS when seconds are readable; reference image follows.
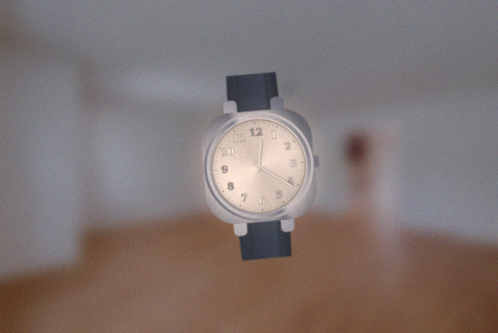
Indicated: **12:21**
